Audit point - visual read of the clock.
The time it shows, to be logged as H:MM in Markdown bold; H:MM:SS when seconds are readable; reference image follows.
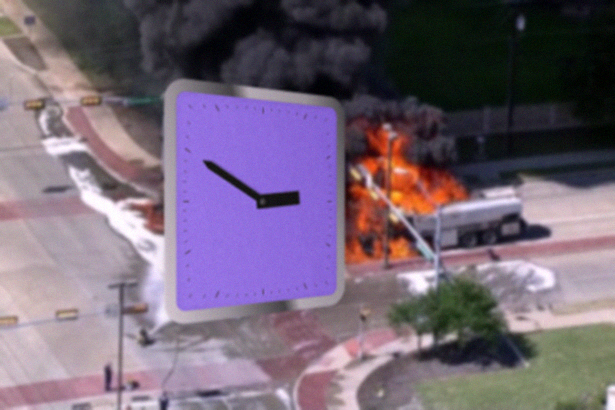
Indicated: **2:50**
